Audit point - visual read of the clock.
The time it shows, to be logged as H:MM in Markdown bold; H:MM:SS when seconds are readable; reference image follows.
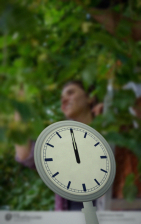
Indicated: **12:00**
